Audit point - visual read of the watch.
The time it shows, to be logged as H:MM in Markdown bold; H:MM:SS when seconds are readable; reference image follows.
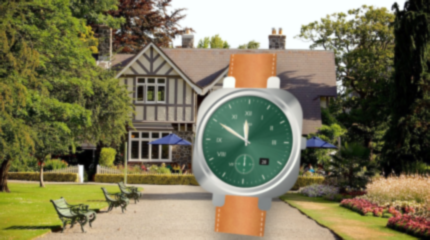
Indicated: **11:50**
